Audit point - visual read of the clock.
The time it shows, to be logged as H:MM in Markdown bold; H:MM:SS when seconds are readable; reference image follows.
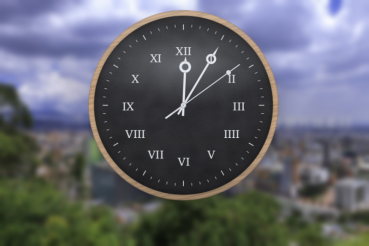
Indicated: **12:05:09**
